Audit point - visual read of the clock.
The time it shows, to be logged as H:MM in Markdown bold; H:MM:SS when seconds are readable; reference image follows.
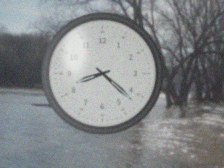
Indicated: **8:22**
